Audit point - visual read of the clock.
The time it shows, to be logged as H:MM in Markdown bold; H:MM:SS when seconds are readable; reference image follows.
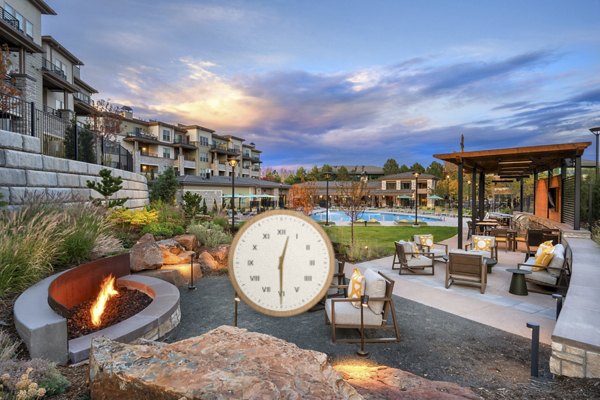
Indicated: **12:30**
